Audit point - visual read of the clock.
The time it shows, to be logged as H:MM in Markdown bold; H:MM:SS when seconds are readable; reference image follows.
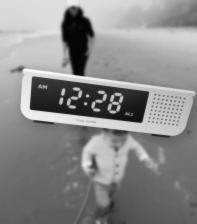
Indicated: **12:28**
